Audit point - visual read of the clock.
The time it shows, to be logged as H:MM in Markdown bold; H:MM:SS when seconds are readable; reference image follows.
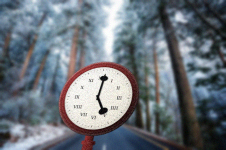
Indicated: **5:01**
